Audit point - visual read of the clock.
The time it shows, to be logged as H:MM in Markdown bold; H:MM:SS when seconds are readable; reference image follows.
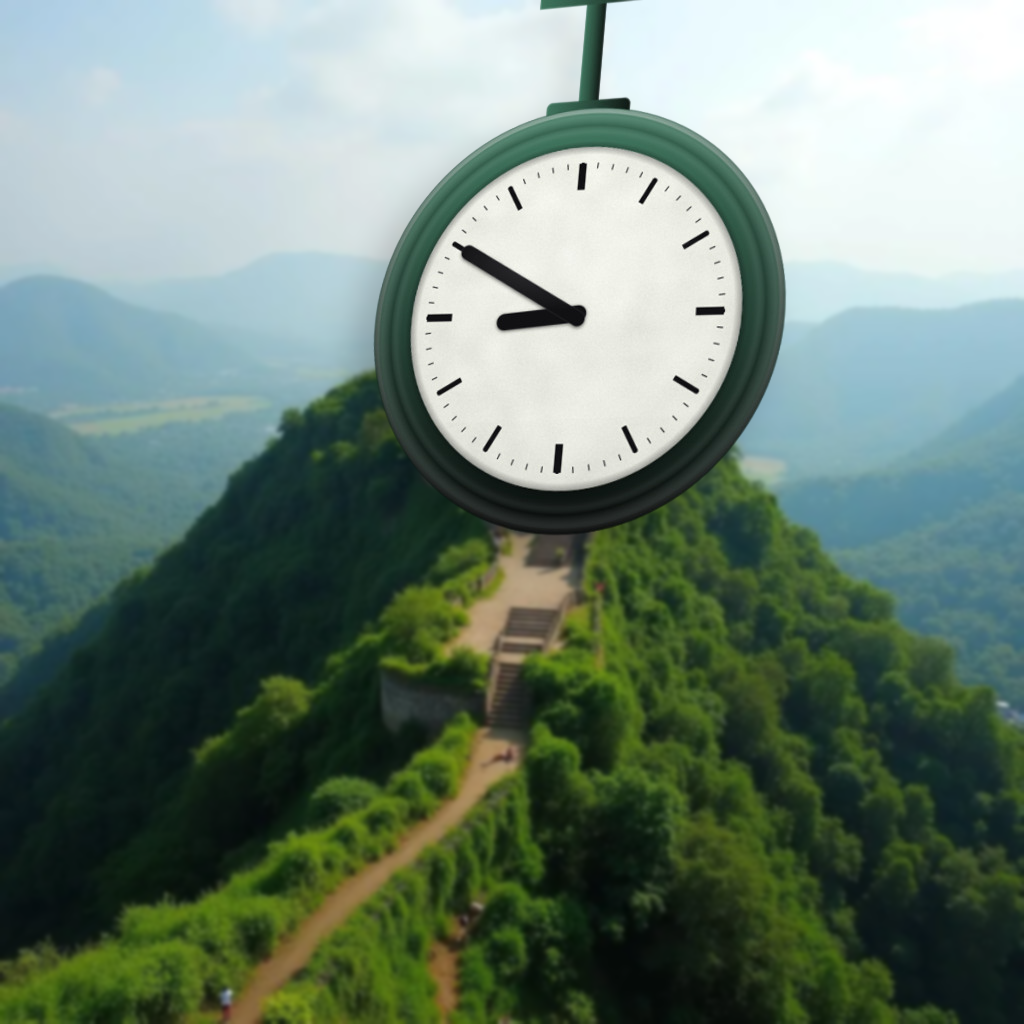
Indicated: **8:50**
